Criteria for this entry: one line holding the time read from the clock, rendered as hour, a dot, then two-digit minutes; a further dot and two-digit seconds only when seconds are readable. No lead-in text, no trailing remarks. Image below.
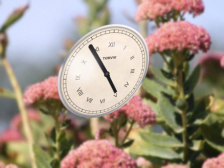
4.54
